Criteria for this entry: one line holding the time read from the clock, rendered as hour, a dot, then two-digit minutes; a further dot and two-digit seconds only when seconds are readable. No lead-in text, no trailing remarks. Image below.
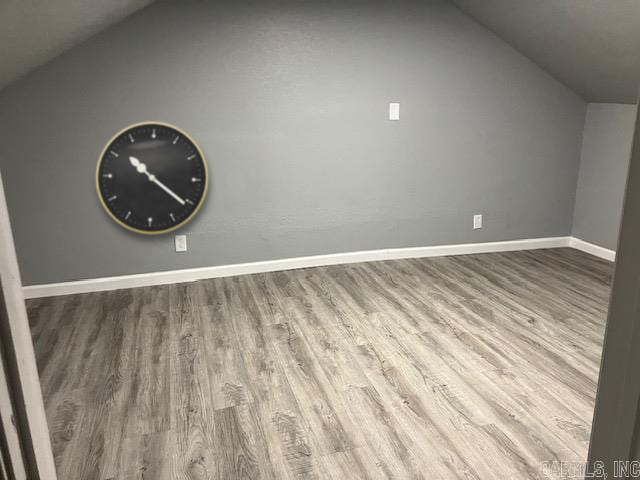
10.21
